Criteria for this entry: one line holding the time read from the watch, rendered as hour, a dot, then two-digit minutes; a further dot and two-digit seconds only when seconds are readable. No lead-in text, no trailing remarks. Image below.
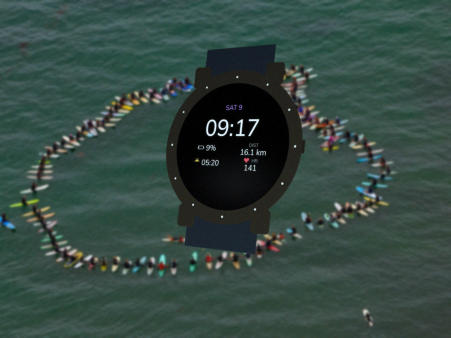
9.17
